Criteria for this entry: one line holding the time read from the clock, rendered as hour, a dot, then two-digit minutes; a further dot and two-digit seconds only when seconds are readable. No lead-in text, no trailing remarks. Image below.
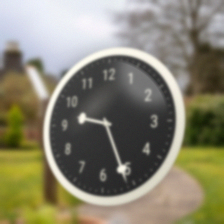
9.26
